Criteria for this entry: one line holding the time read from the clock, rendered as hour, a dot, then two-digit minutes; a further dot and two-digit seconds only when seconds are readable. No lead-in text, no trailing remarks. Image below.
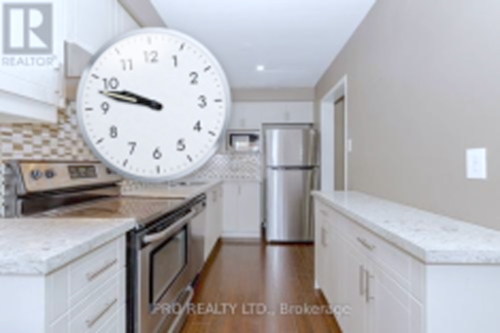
9.48
